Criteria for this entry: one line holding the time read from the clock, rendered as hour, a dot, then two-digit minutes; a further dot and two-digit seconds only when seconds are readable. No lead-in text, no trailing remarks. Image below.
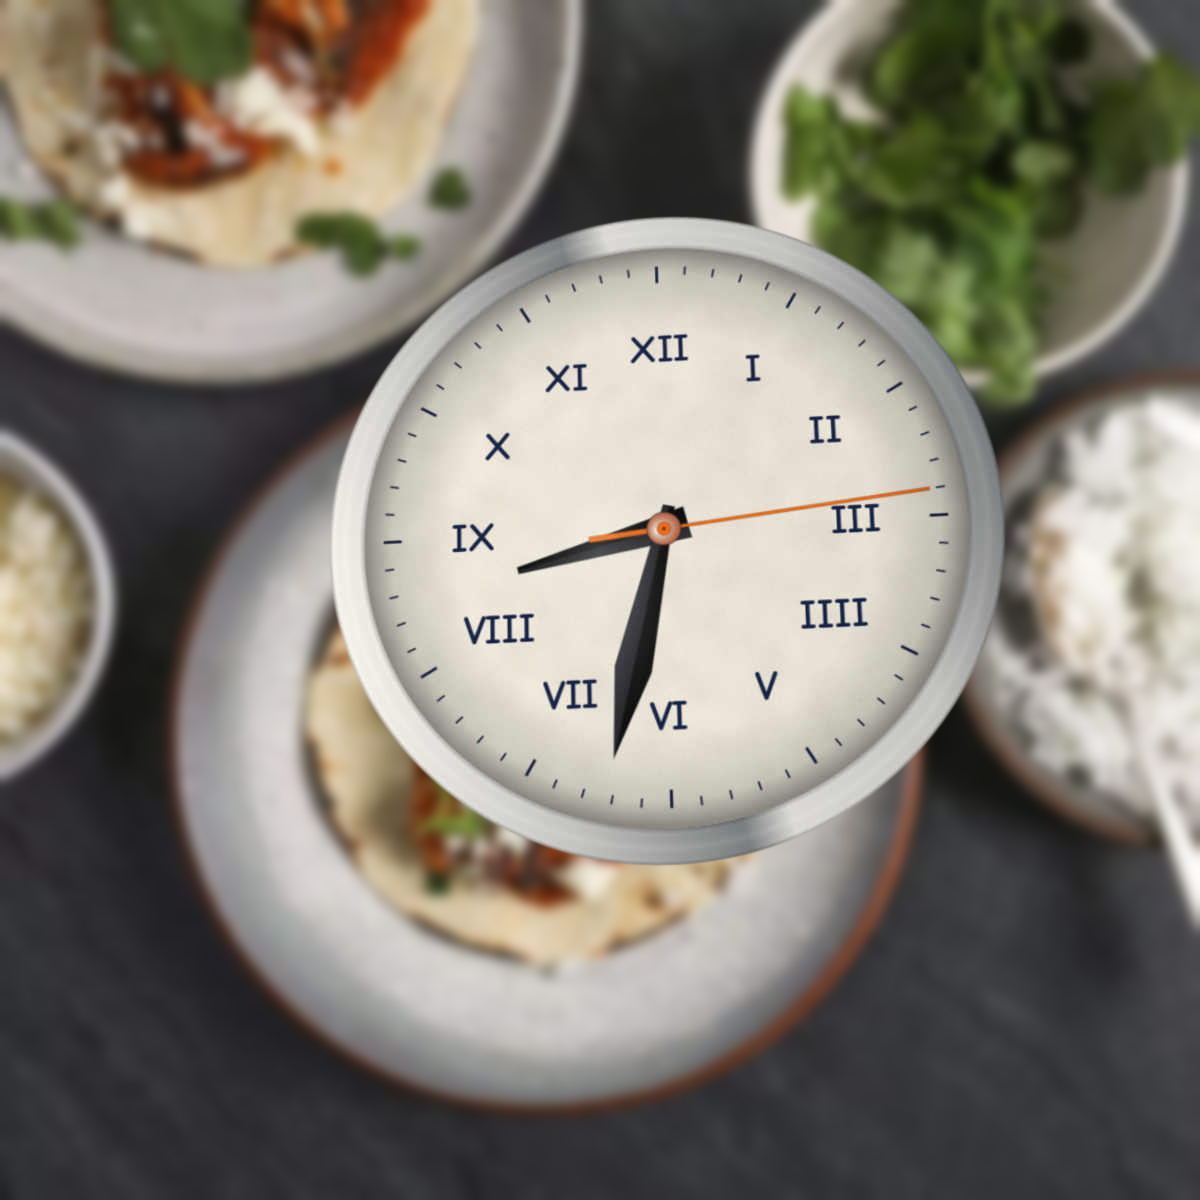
8.32.14
